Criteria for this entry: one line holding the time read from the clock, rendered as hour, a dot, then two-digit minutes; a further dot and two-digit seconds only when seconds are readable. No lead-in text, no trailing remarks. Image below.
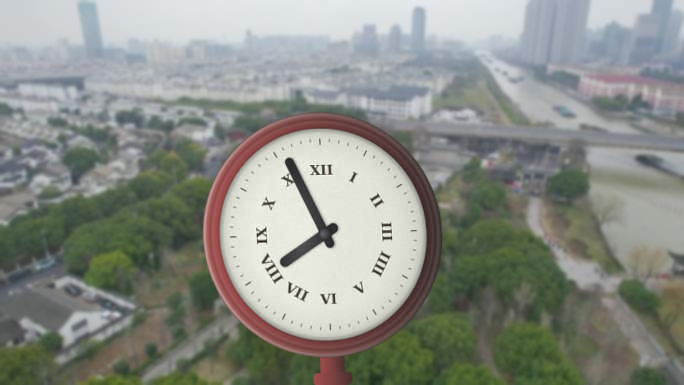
7.56
